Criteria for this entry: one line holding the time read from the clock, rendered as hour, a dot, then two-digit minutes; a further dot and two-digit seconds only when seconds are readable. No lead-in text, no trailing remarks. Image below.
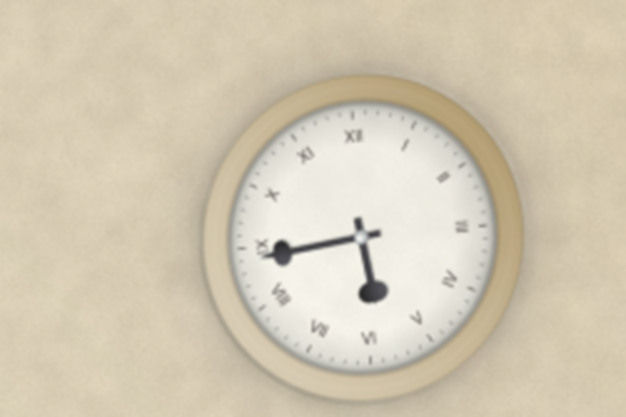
5.44
